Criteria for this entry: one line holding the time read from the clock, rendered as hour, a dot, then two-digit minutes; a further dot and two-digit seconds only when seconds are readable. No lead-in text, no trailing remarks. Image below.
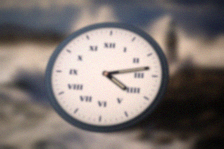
4.13
